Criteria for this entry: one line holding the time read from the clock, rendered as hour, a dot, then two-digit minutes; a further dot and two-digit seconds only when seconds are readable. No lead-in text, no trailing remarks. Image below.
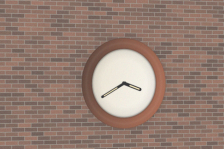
3.40
